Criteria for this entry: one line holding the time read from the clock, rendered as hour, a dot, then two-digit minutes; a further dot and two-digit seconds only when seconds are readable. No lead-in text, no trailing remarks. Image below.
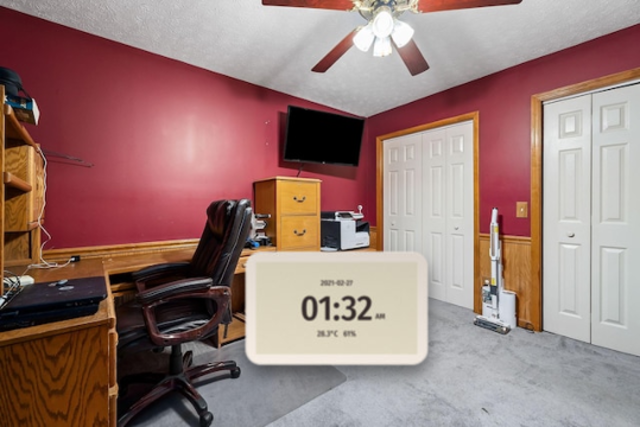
1.32
